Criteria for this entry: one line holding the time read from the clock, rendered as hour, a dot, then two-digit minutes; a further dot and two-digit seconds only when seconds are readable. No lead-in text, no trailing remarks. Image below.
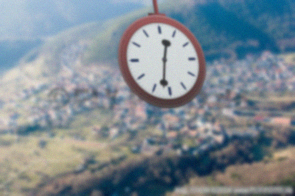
12.32
